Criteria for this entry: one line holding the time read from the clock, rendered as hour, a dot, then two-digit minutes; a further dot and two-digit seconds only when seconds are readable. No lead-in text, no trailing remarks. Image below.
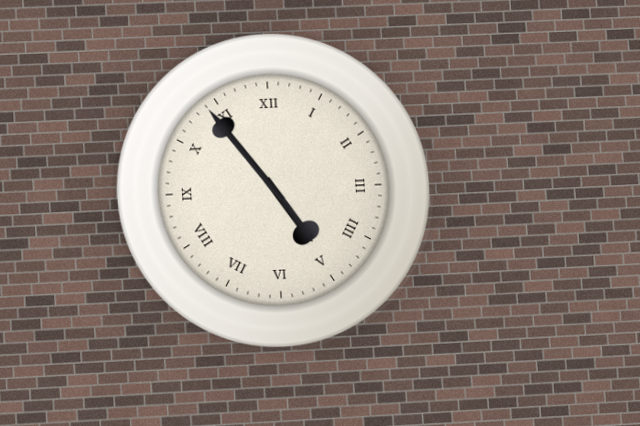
4.54
